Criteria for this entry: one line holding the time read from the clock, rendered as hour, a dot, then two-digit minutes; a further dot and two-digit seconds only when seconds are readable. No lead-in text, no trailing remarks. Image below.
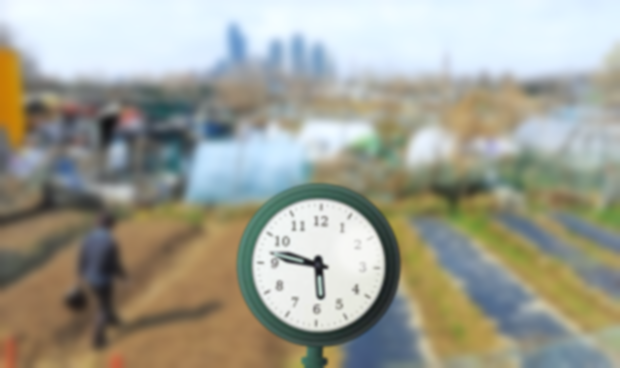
5.47
